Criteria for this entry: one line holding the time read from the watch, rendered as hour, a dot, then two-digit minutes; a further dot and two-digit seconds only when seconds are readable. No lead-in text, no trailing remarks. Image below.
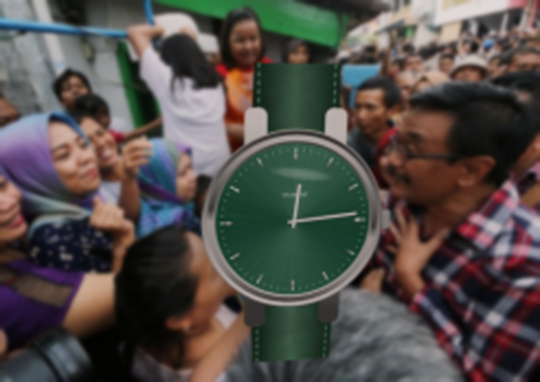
12.14
